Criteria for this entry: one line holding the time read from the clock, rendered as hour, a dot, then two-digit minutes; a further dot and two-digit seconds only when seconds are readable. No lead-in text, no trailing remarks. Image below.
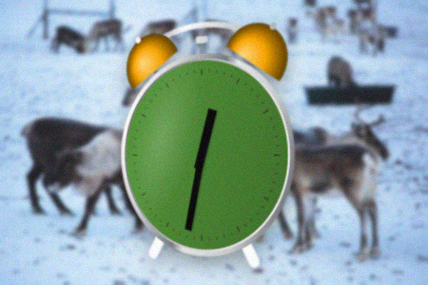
12.32
